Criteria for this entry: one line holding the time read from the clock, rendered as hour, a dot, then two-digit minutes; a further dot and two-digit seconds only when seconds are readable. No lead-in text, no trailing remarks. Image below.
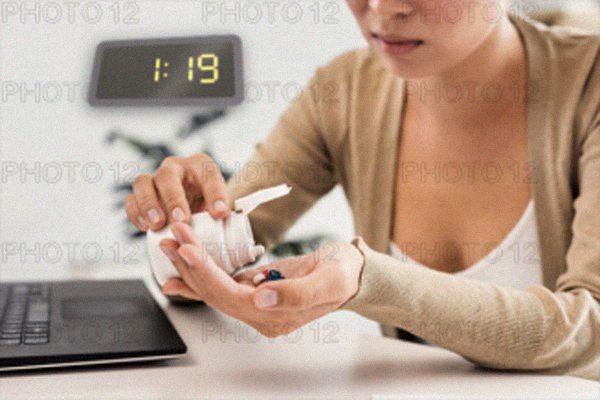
1.19
